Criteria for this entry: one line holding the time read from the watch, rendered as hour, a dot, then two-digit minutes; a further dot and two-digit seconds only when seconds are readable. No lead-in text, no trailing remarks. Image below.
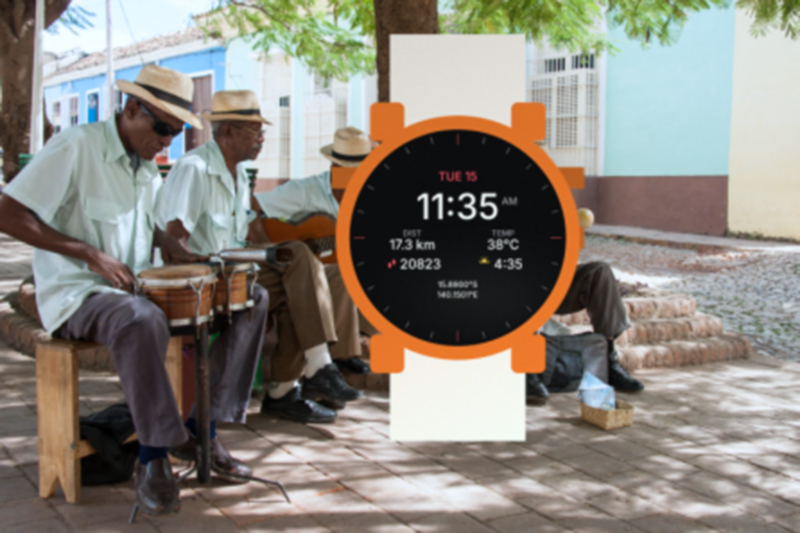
11.35
